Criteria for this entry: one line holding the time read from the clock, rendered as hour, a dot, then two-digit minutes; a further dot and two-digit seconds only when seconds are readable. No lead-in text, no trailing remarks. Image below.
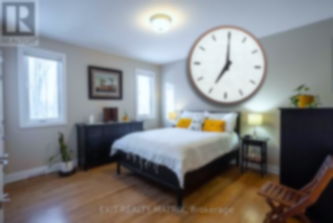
7.00
